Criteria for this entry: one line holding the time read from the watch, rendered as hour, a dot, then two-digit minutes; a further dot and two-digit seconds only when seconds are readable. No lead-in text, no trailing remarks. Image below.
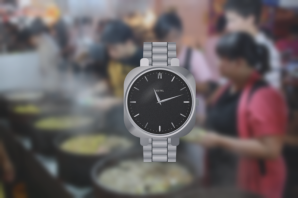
11.12
